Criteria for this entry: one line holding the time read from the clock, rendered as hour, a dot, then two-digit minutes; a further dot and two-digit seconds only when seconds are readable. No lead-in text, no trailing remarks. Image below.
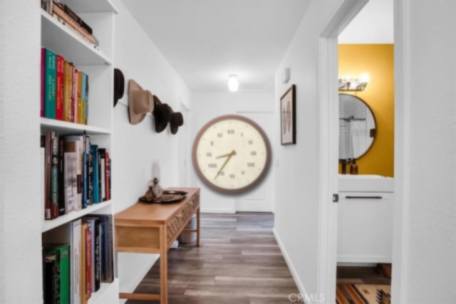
8.36
